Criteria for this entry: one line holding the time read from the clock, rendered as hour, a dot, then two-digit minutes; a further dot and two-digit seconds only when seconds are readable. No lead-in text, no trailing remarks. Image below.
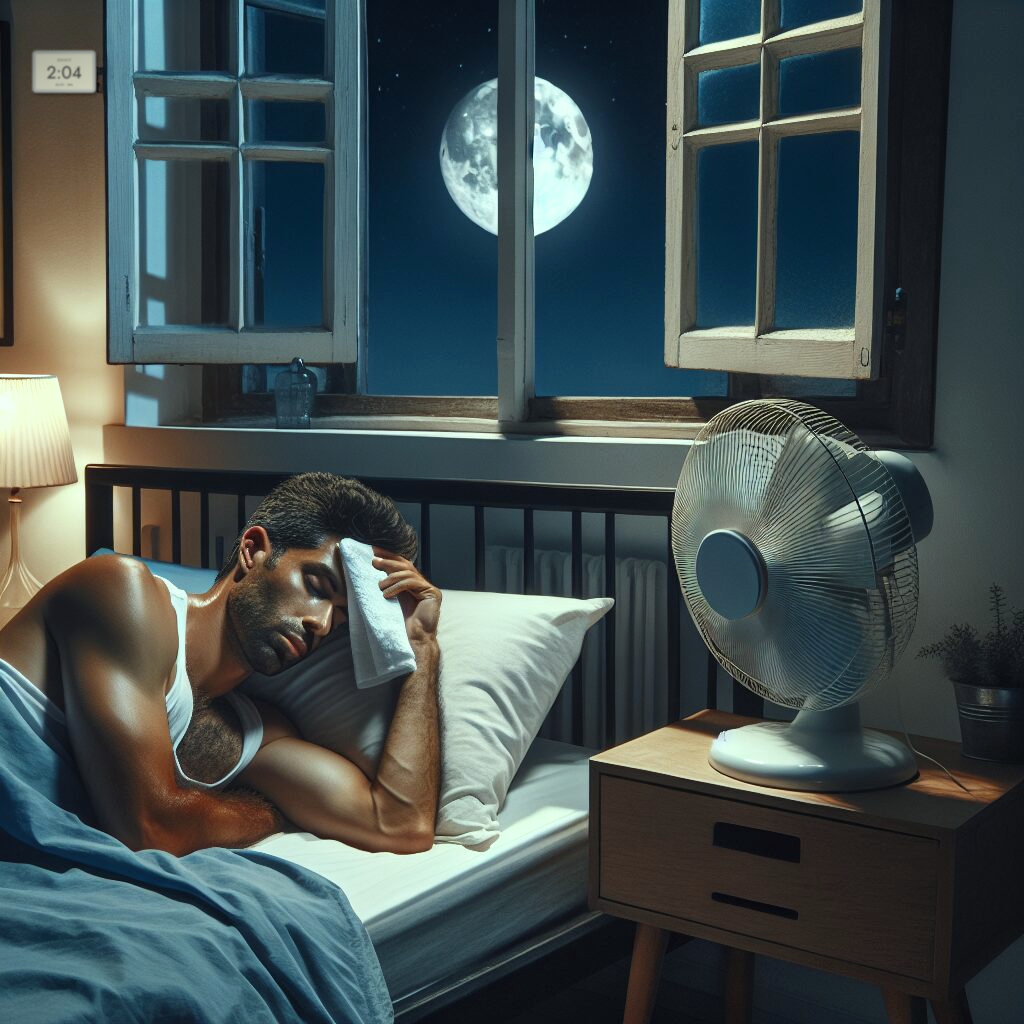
2.04
